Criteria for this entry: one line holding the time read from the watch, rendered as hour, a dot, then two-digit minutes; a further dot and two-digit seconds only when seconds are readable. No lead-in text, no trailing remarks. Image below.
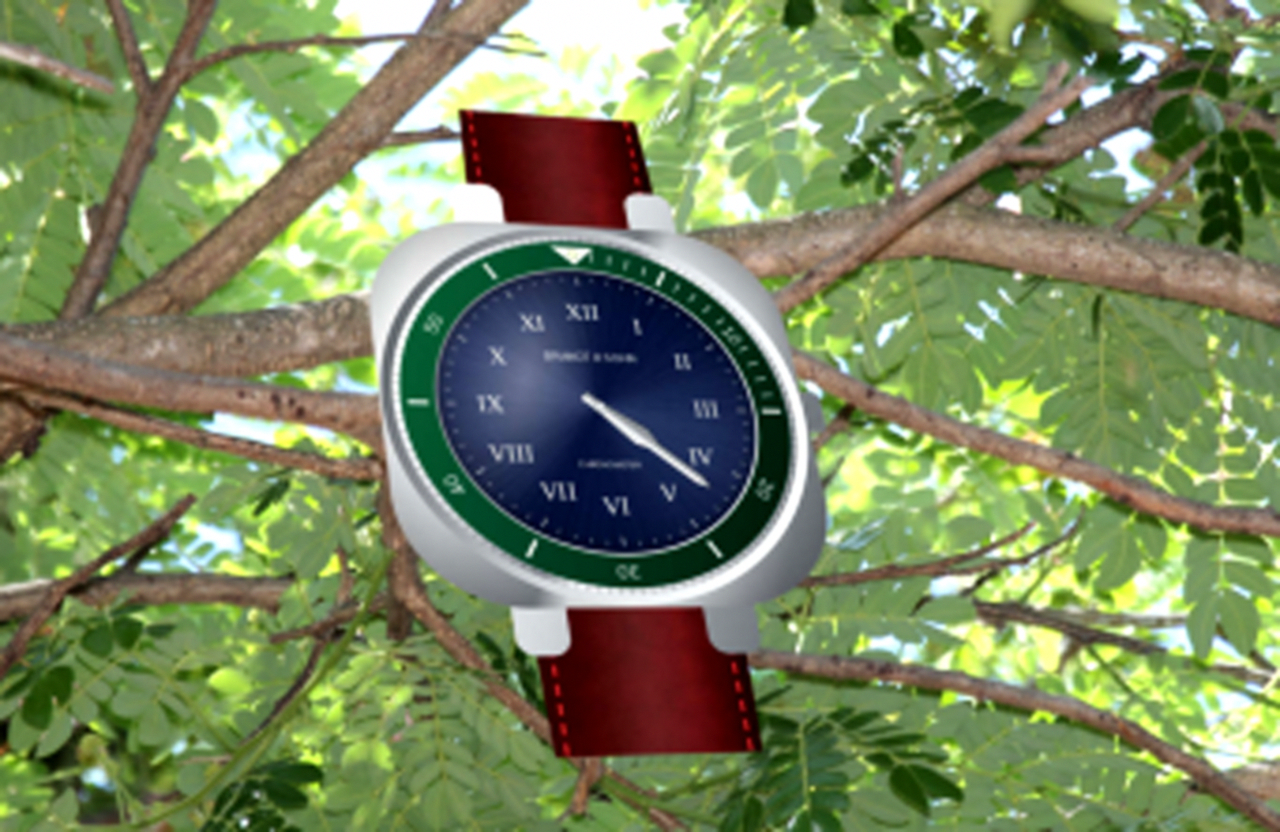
4.22
